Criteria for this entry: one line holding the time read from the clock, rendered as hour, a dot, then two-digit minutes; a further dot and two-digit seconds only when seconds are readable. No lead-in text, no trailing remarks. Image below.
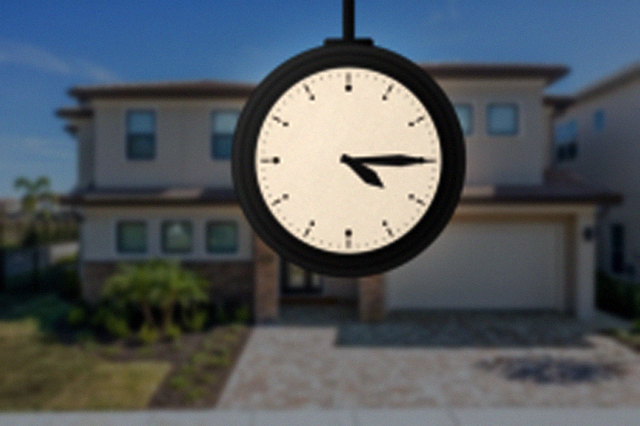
4.15
